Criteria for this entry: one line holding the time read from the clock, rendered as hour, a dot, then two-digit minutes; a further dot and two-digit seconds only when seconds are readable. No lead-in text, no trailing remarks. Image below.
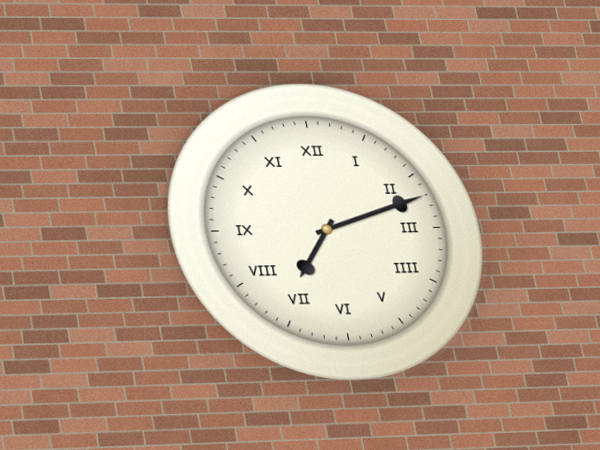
7.12
